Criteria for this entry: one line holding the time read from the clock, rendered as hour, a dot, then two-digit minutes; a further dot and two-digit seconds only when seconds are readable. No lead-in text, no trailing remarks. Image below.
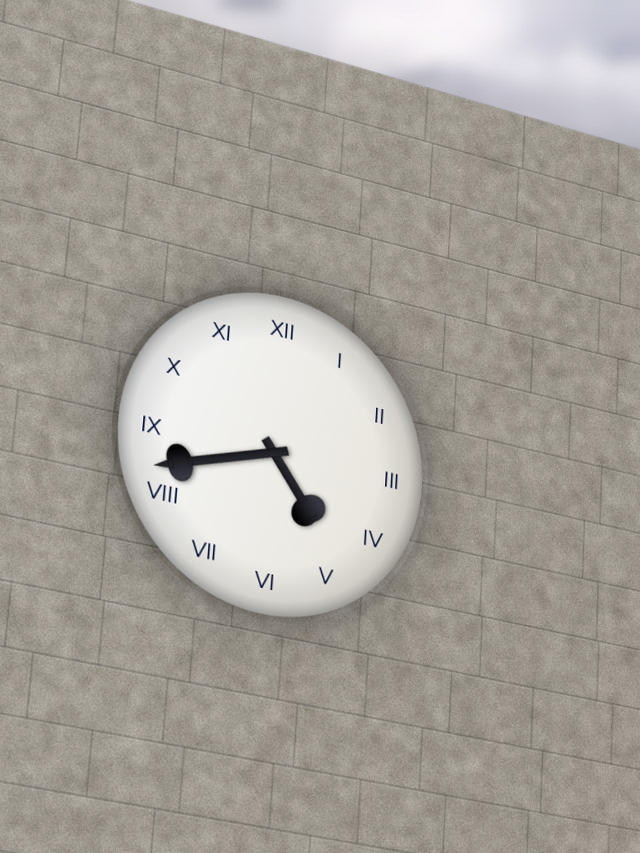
4.42
